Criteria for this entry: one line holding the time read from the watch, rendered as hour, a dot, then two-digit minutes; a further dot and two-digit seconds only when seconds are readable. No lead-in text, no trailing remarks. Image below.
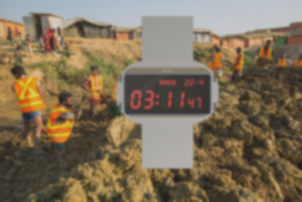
3.11.47
